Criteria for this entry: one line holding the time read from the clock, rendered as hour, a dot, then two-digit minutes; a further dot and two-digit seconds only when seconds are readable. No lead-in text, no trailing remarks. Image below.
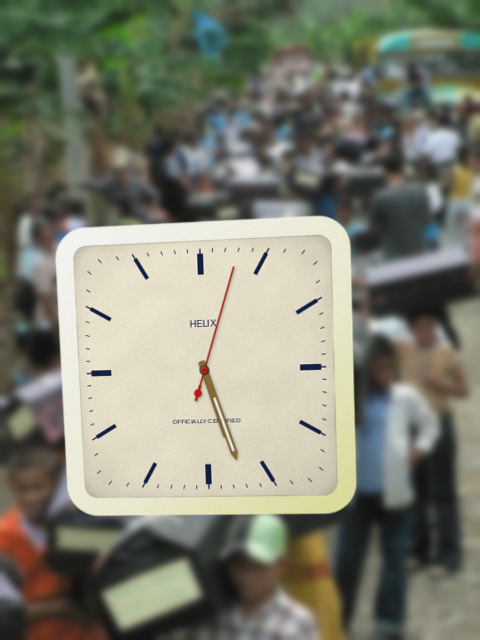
5.27.03
